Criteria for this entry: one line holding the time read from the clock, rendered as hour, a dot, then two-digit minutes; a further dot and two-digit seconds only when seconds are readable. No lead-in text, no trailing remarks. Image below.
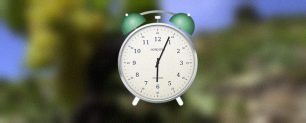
6.04
